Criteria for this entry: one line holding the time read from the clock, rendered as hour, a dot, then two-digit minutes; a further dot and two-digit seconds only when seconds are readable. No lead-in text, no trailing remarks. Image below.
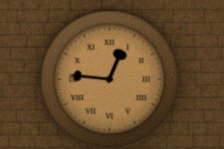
12.46
